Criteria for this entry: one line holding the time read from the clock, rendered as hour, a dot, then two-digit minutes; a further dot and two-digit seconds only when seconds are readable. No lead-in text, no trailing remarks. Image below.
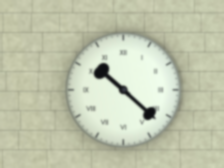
10.22
